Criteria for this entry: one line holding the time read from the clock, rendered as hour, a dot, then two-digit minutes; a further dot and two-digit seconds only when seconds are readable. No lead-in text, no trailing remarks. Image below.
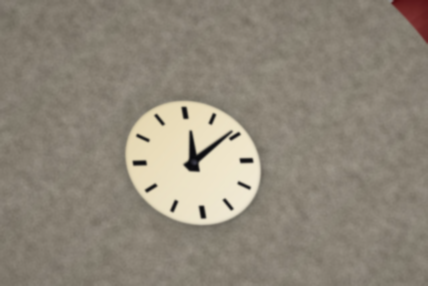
12.09
